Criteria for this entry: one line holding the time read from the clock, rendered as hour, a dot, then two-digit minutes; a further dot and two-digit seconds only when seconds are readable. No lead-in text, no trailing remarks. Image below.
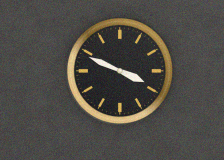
3.49
